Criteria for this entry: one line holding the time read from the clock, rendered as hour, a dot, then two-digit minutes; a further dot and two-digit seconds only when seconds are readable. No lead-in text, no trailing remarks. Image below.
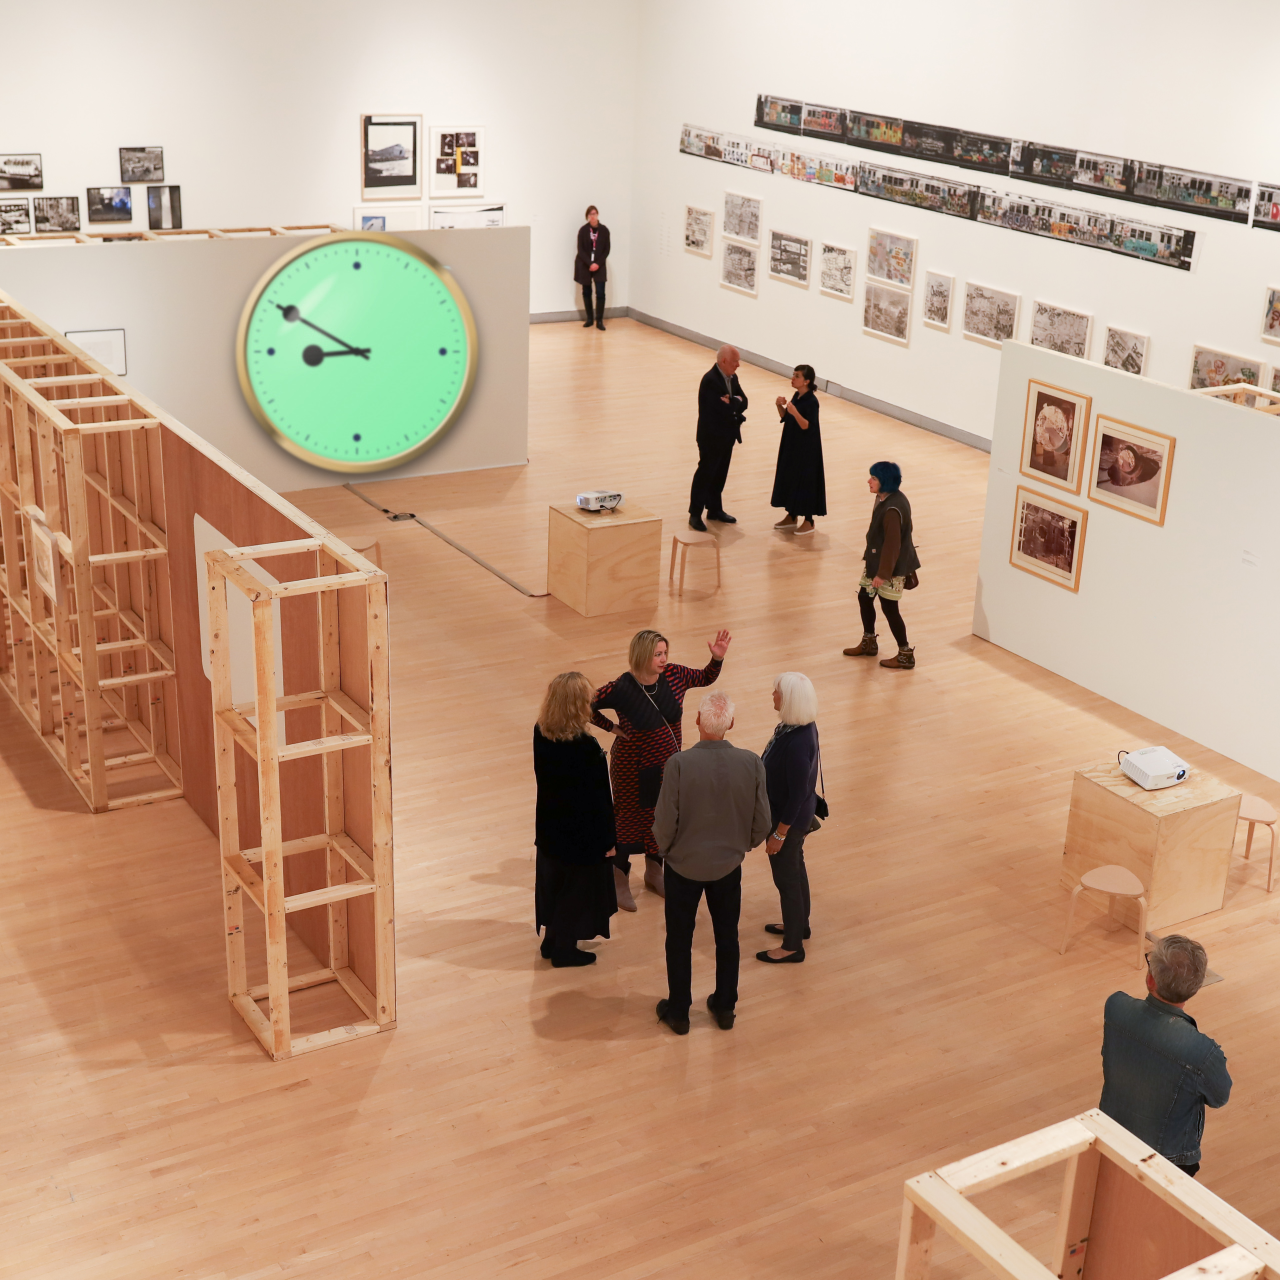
8.50
